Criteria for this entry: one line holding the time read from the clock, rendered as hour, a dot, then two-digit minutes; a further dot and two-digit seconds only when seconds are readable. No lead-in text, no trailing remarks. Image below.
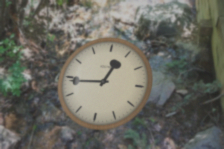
12.44
